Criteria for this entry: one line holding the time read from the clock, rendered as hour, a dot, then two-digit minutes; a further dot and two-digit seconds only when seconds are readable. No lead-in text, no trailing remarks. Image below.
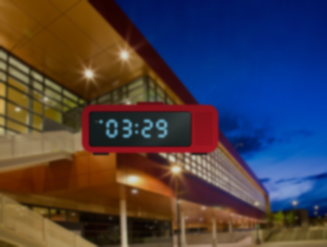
3.29
